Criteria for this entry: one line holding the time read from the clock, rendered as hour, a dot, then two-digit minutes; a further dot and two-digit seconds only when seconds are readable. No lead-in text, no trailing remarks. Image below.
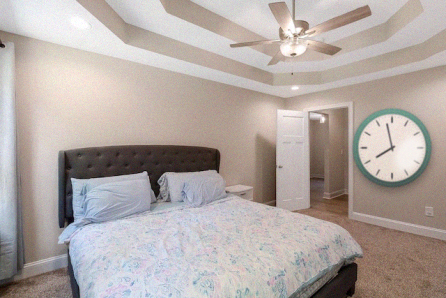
7.58
